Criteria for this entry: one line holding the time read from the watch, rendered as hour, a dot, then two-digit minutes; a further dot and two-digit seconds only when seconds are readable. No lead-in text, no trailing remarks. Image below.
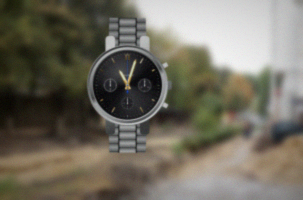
11.03
